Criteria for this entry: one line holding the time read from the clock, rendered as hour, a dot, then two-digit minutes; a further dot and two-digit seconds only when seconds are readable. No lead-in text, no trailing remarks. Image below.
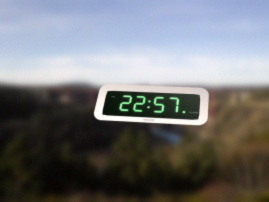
22.57
